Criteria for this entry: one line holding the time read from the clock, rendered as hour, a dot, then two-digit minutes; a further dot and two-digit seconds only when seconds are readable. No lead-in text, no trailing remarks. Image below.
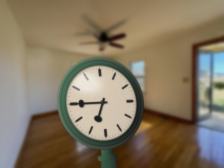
6.45
